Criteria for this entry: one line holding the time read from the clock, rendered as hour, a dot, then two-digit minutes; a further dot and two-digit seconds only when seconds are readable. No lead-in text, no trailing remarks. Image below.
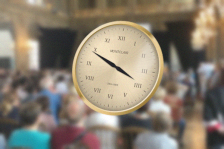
3.49
